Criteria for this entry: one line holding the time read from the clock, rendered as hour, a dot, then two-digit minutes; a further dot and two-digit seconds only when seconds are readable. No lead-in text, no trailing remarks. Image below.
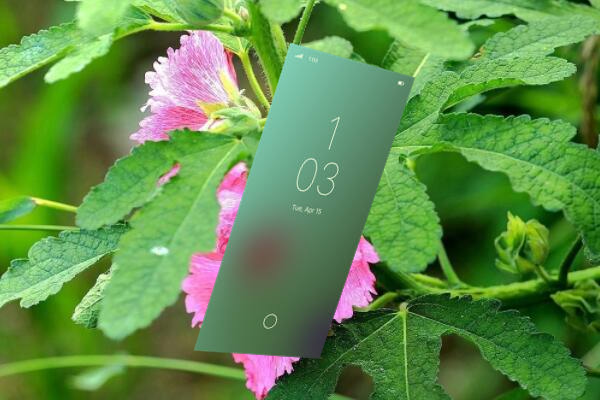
1.03
